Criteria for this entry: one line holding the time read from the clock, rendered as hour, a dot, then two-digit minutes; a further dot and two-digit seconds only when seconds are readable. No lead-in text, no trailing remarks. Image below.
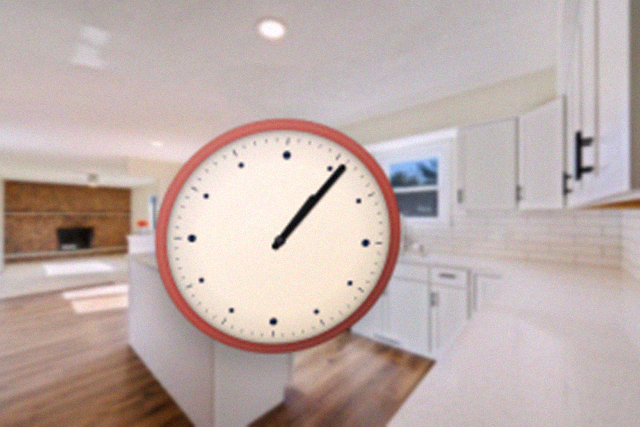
1.06
